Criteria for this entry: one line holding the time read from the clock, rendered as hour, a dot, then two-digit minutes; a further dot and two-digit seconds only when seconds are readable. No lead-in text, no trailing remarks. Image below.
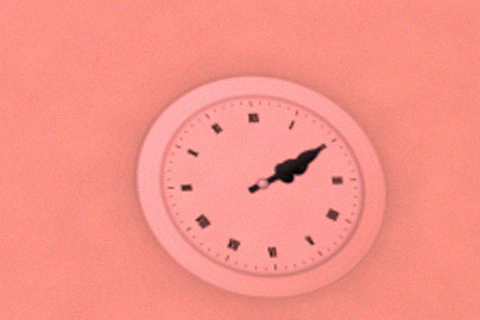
2.10
